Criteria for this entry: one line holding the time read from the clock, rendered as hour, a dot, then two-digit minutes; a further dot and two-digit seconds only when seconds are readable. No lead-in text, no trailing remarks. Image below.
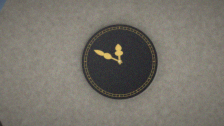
11.49
